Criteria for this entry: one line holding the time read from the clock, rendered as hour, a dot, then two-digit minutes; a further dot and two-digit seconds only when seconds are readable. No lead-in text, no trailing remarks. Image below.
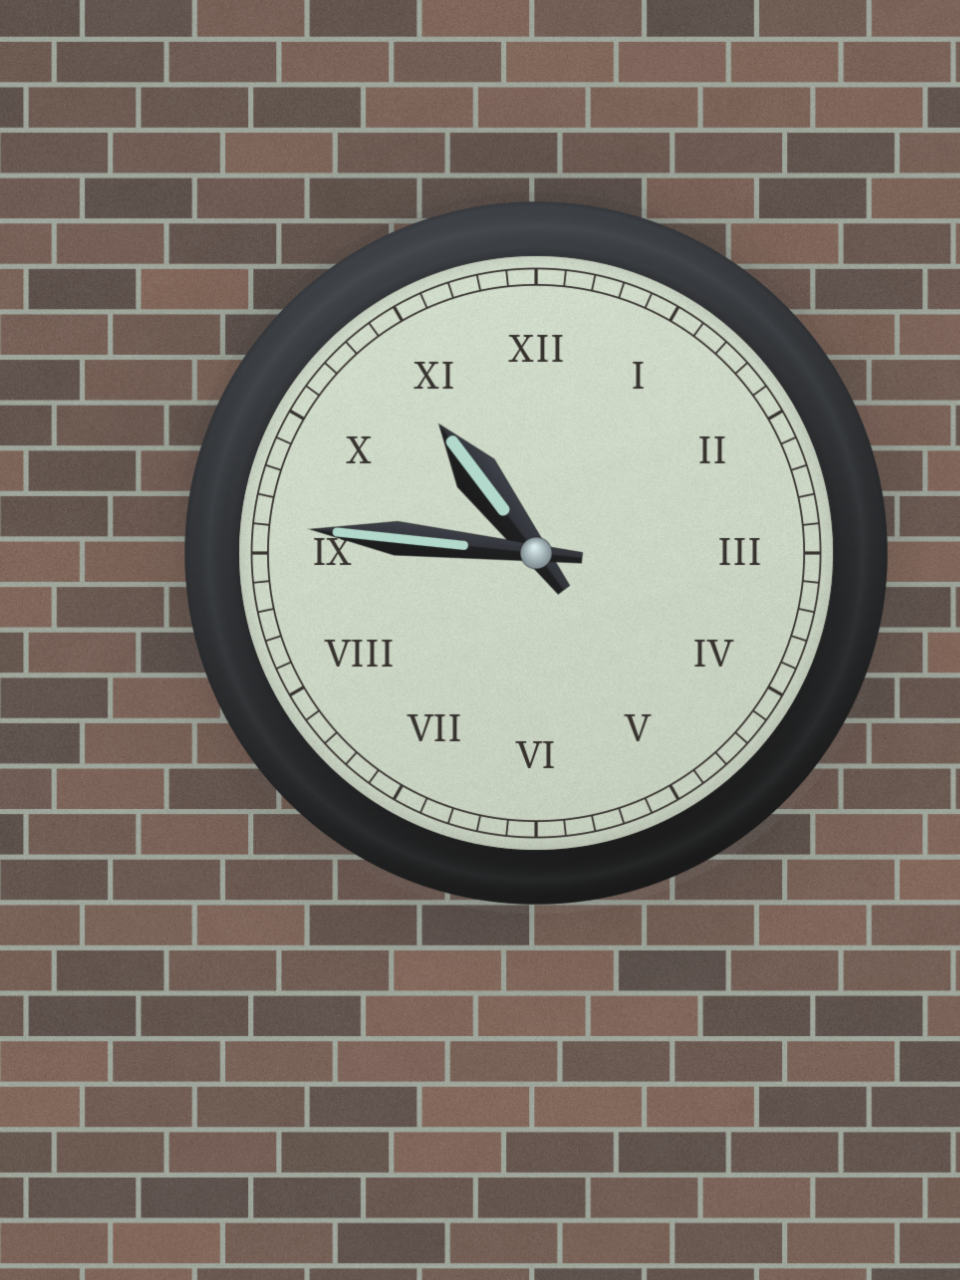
10.46
